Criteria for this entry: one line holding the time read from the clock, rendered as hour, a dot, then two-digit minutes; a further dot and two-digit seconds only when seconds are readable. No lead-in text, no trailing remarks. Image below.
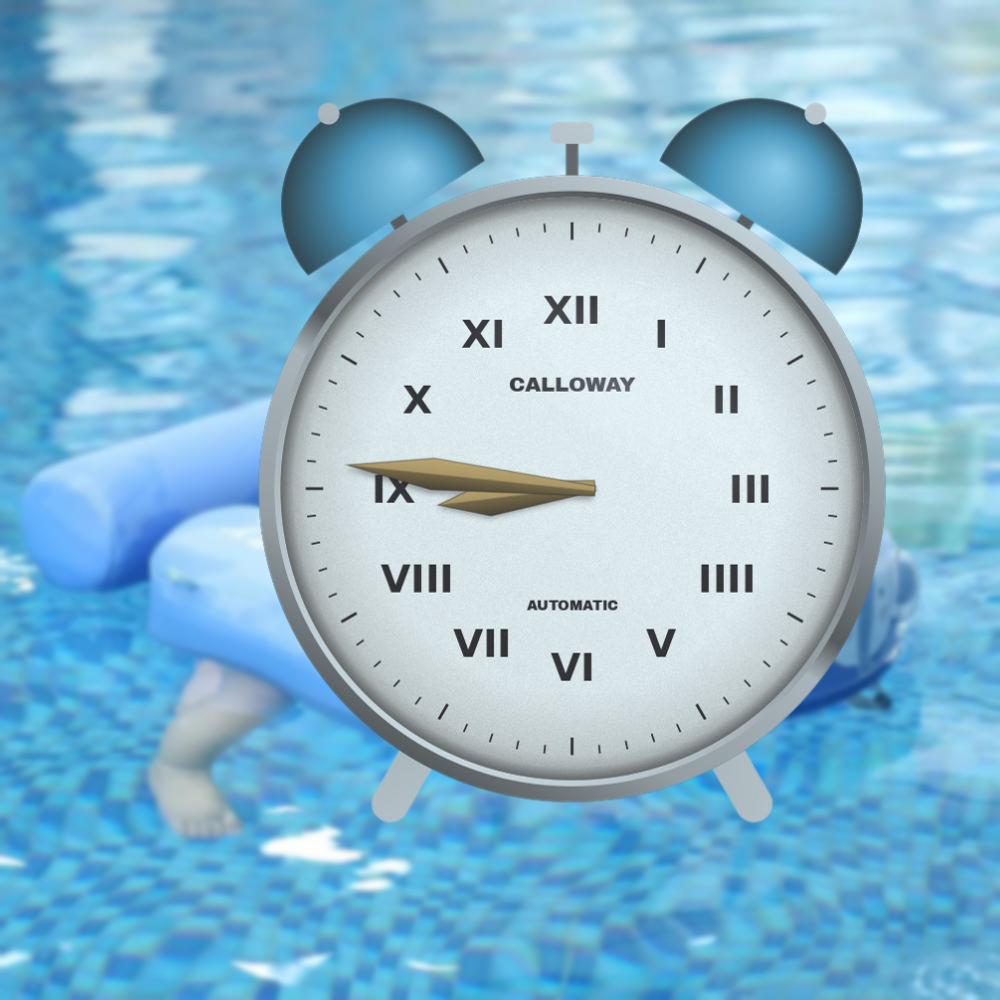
8.46
